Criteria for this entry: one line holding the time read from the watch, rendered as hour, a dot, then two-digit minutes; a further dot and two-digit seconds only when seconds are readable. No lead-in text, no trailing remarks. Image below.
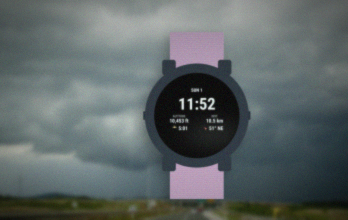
11.52
